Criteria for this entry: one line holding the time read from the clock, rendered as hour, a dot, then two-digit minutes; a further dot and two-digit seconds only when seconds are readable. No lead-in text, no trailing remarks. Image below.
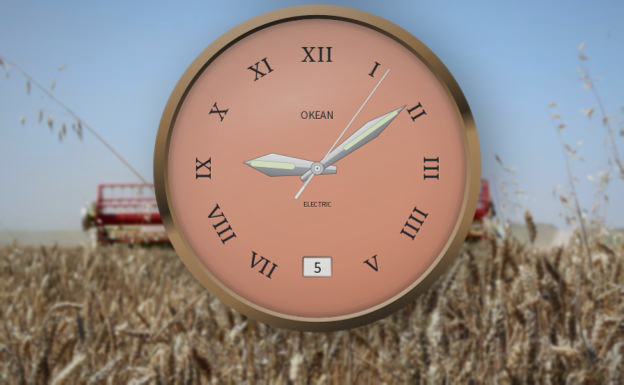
9.09.06
